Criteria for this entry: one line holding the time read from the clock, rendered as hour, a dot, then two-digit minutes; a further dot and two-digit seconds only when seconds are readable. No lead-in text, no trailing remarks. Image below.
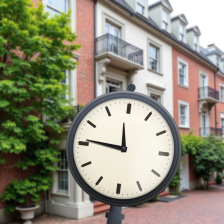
11.46
